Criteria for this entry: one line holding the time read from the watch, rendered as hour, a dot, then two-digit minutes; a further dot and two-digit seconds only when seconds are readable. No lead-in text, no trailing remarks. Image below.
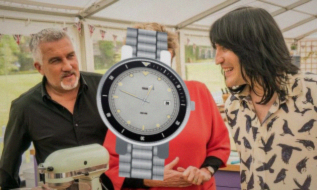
12.48
